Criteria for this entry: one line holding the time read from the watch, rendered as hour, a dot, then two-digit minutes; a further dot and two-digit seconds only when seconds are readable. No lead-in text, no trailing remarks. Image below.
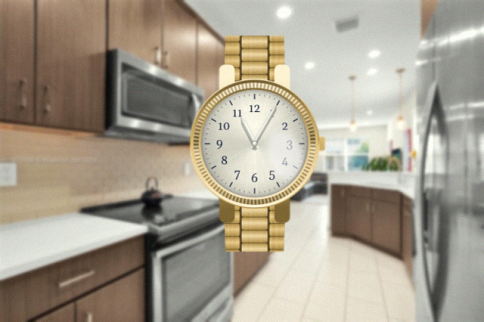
11.05
